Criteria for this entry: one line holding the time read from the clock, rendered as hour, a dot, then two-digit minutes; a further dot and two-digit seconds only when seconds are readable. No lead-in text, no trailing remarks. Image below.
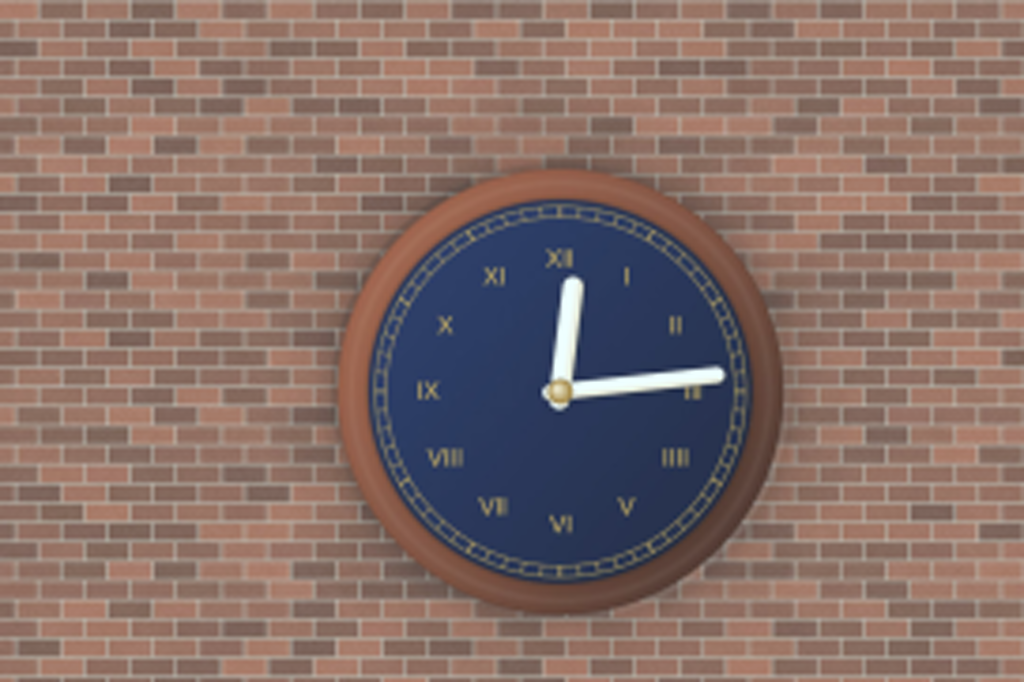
12.14
